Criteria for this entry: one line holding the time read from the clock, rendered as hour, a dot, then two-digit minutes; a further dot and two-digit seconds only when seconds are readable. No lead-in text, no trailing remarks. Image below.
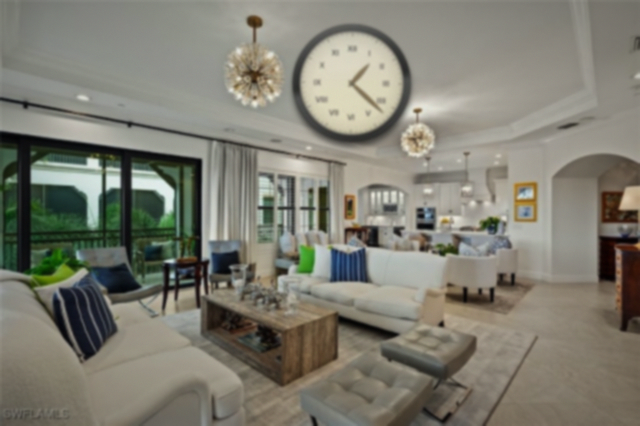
1.22
